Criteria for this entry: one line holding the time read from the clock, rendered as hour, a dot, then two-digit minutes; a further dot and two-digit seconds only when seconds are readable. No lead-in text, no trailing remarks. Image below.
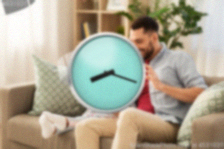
8.18
